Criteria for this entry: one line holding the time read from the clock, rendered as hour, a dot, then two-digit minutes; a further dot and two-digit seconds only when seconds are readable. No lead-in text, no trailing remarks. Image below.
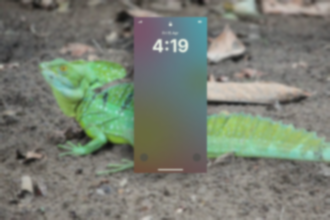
4.19
